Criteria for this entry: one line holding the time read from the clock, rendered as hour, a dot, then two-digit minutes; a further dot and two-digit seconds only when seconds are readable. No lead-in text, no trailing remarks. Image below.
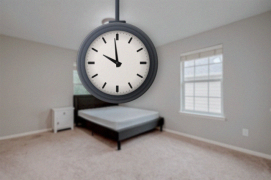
9.59
